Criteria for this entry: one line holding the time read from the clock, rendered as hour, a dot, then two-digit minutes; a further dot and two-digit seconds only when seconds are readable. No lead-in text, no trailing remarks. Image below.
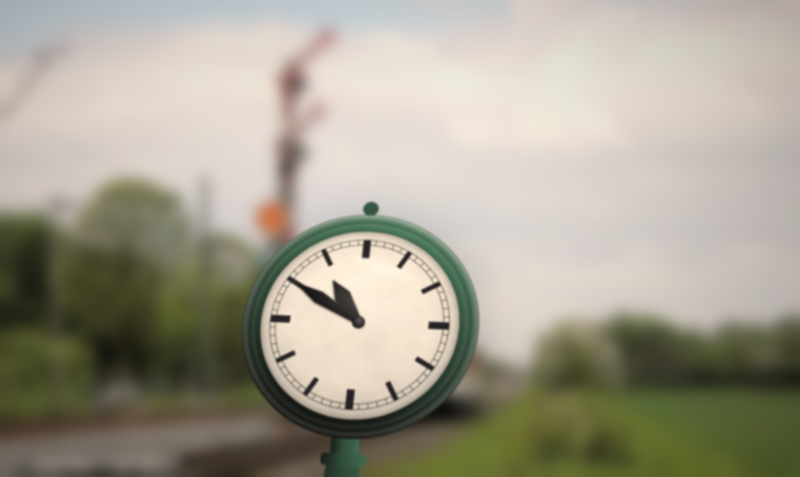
10.50
